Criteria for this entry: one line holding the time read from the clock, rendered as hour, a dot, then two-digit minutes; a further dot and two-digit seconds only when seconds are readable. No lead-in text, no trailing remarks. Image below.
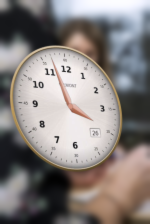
3.57
